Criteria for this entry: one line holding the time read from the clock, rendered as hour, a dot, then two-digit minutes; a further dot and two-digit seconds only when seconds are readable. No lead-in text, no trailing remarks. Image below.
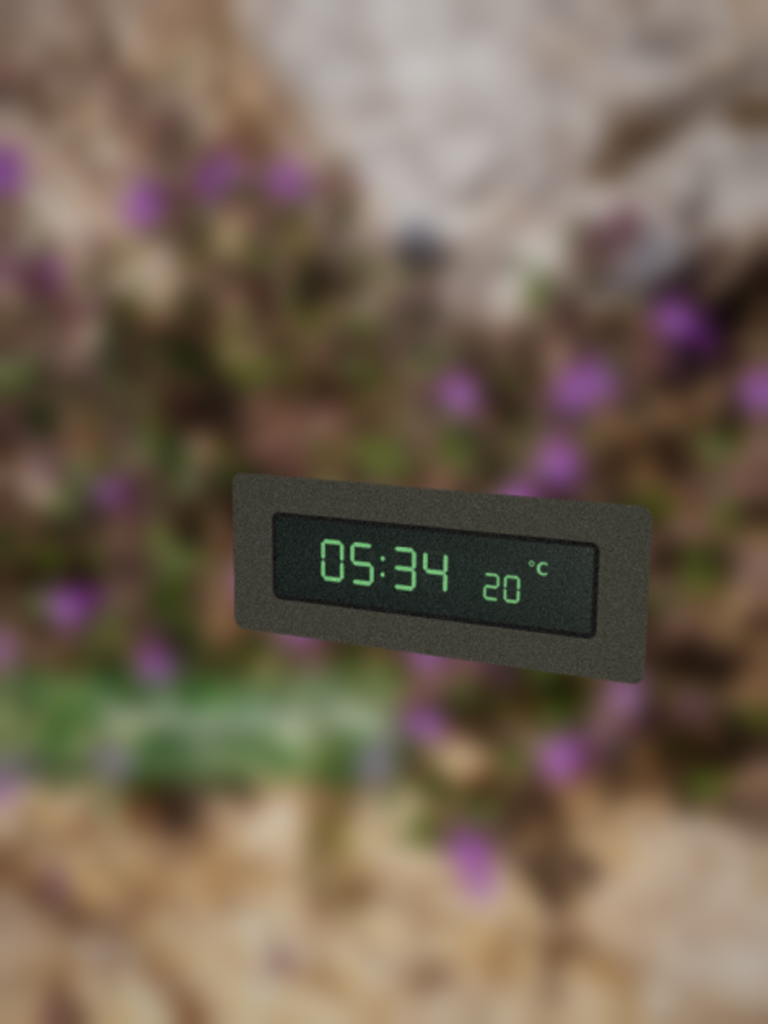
5.34
